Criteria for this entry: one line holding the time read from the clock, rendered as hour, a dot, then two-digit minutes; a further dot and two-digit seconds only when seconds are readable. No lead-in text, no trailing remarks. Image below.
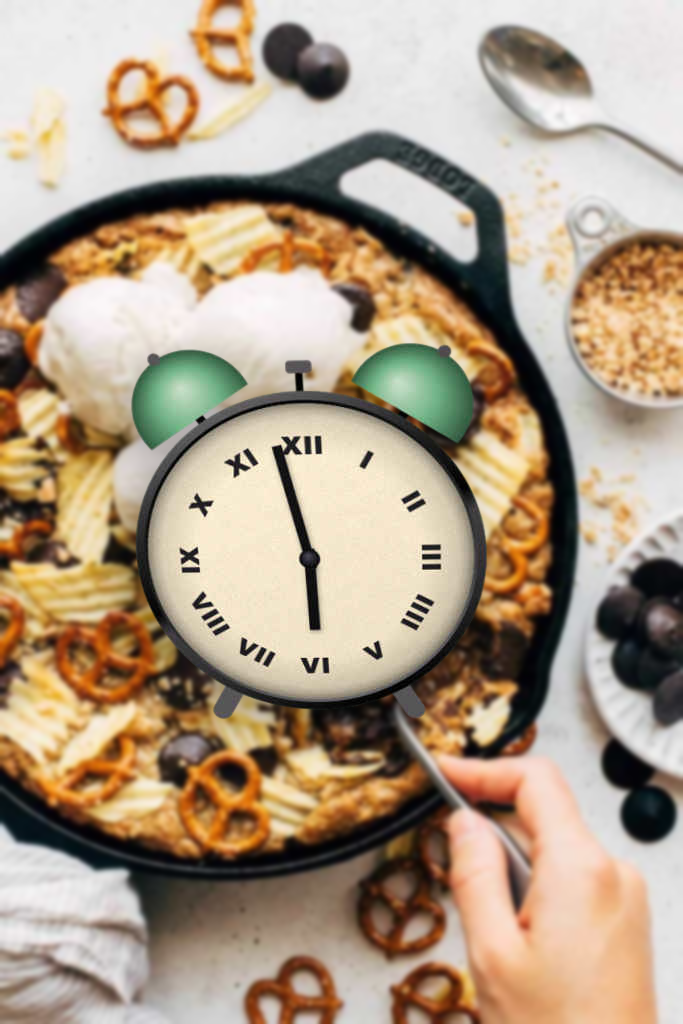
5.58
